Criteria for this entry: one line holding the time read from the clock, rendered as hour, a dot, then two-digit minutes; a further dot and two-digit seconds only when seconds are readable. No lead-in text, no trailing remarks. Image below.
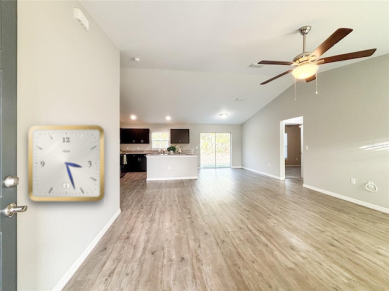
3.27
